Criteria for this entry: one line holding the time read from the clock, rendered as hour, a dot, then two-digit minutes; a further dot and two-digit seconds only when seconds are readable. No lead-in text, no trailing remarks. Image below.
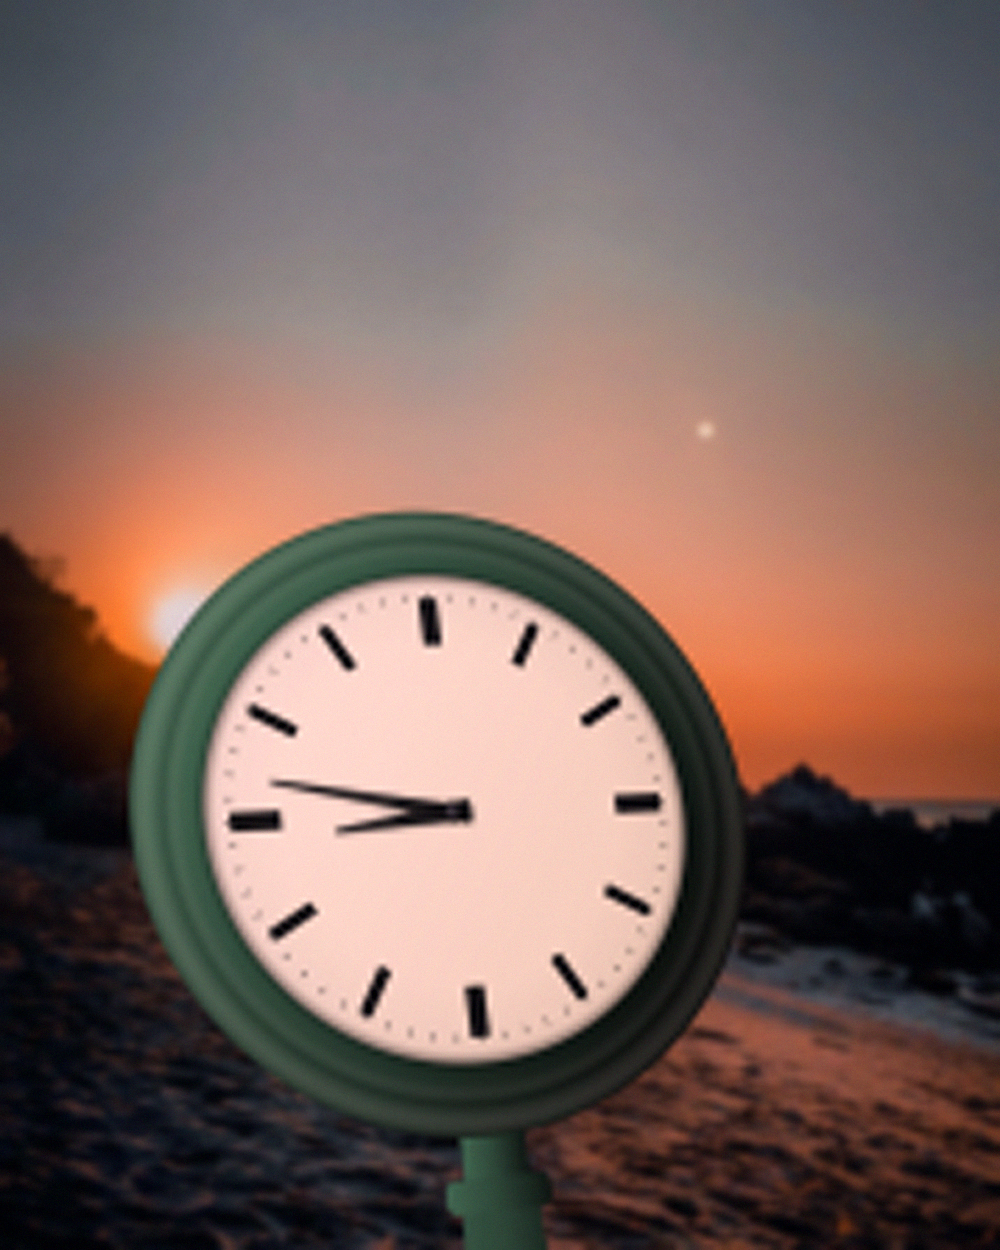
8.47
